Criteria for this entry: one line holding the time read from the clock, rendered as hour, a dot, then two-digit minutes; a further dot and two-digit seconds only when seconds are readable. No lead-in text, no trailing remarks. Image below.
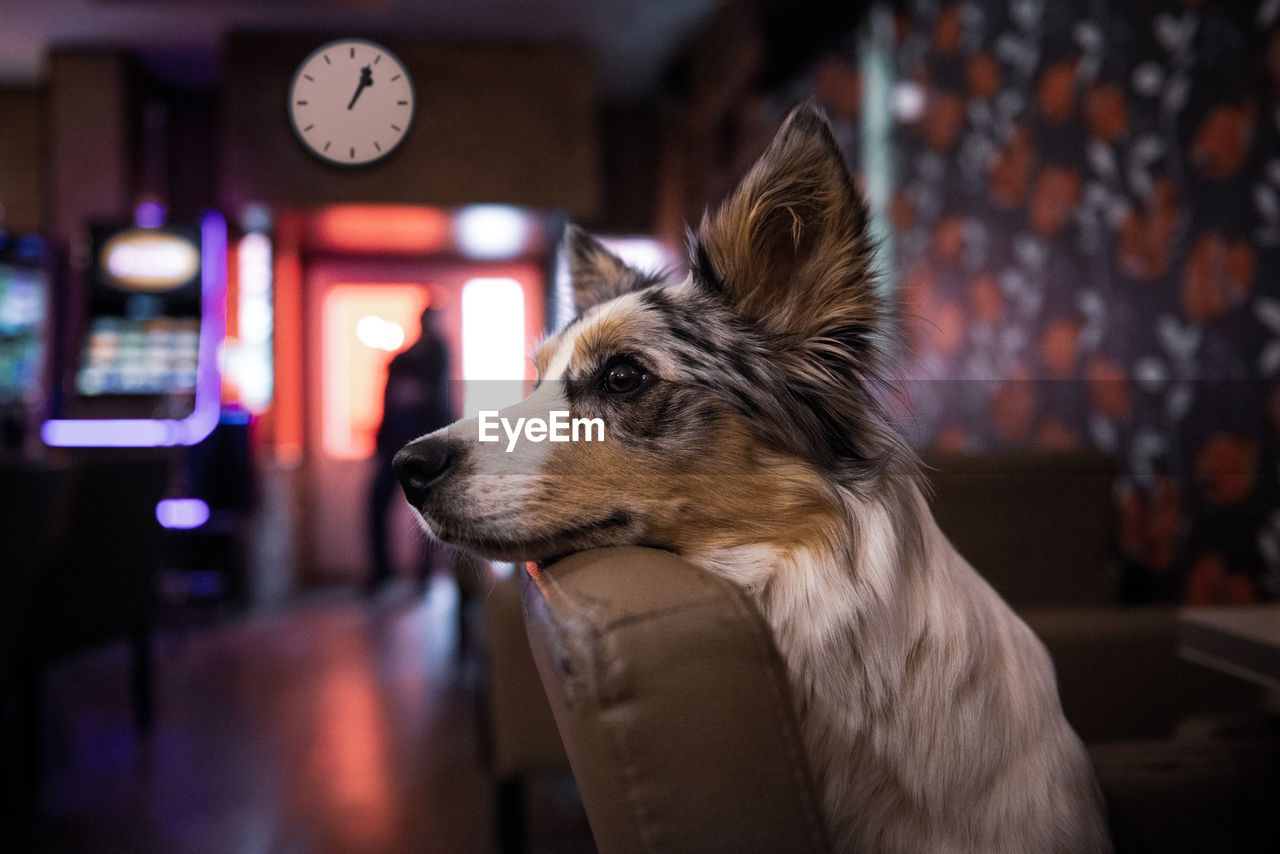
1.04
